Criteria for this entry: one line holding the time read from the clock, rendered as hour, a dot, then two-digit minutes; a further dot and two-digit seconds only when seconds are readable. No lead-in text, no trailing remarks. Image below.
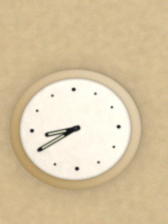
8.40
